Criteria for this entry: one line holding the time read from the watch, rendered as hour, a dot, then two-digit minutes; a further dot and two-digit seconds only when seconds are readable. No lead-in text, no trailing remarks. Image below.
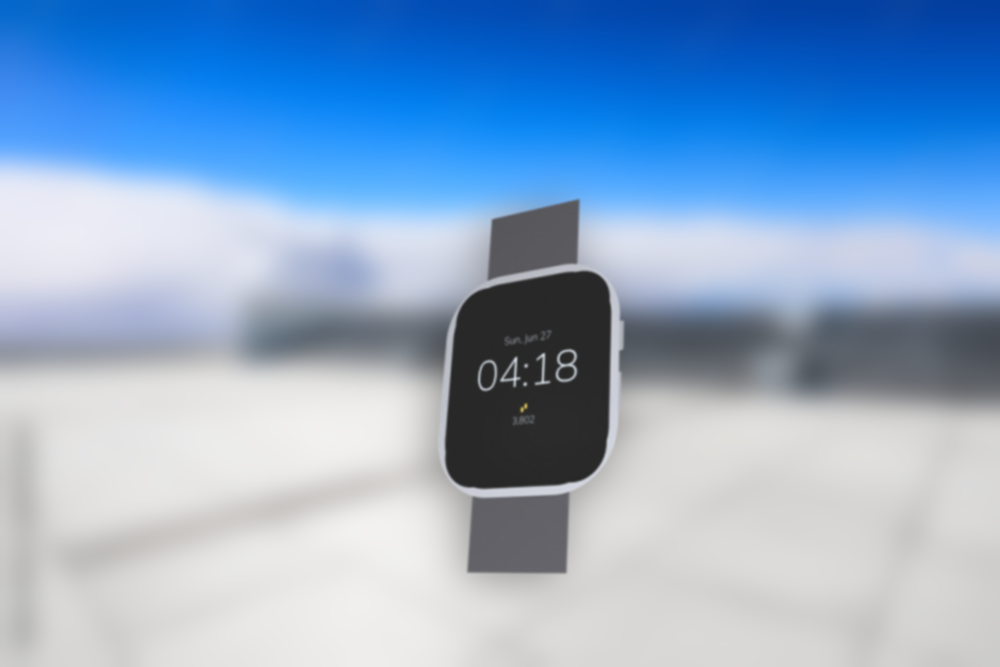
4.18
